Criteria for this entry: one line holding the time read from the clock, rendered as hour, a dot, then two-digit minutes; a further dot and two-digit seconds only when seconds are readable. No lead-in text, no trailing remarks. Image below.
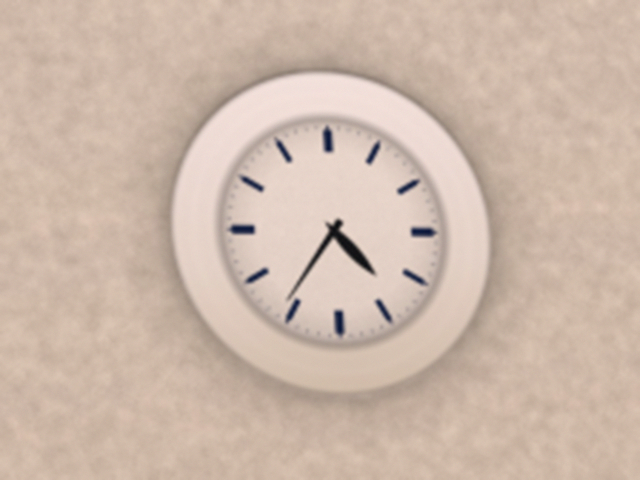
4.36
